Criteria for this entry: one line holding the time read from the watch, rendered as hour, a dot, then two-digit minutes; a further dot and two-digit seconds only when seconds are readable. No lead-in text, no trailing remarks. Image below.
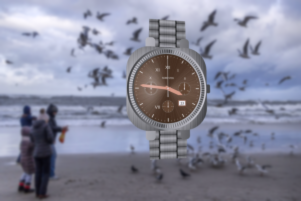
3.46
